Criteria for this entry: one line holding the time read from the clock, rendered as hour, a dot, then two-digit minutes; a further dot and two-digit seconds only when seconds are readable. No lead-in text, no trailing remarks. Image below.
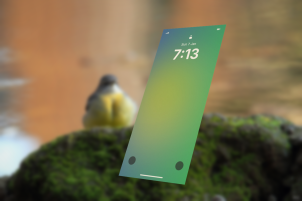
7.13
